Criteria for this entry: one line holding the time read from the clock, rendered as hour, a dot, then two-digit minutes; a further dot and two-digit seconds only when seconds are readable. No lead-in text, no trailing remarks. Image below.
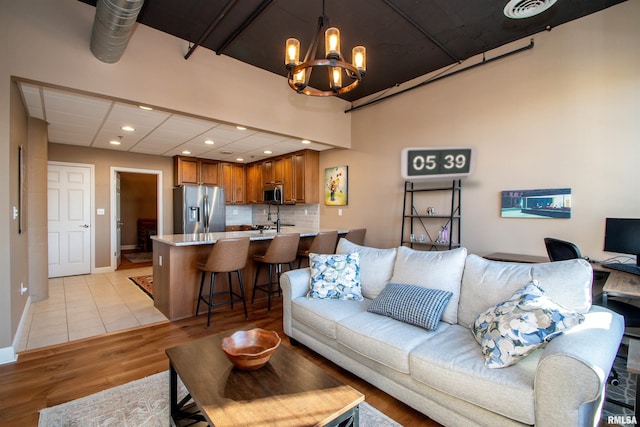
5.39
